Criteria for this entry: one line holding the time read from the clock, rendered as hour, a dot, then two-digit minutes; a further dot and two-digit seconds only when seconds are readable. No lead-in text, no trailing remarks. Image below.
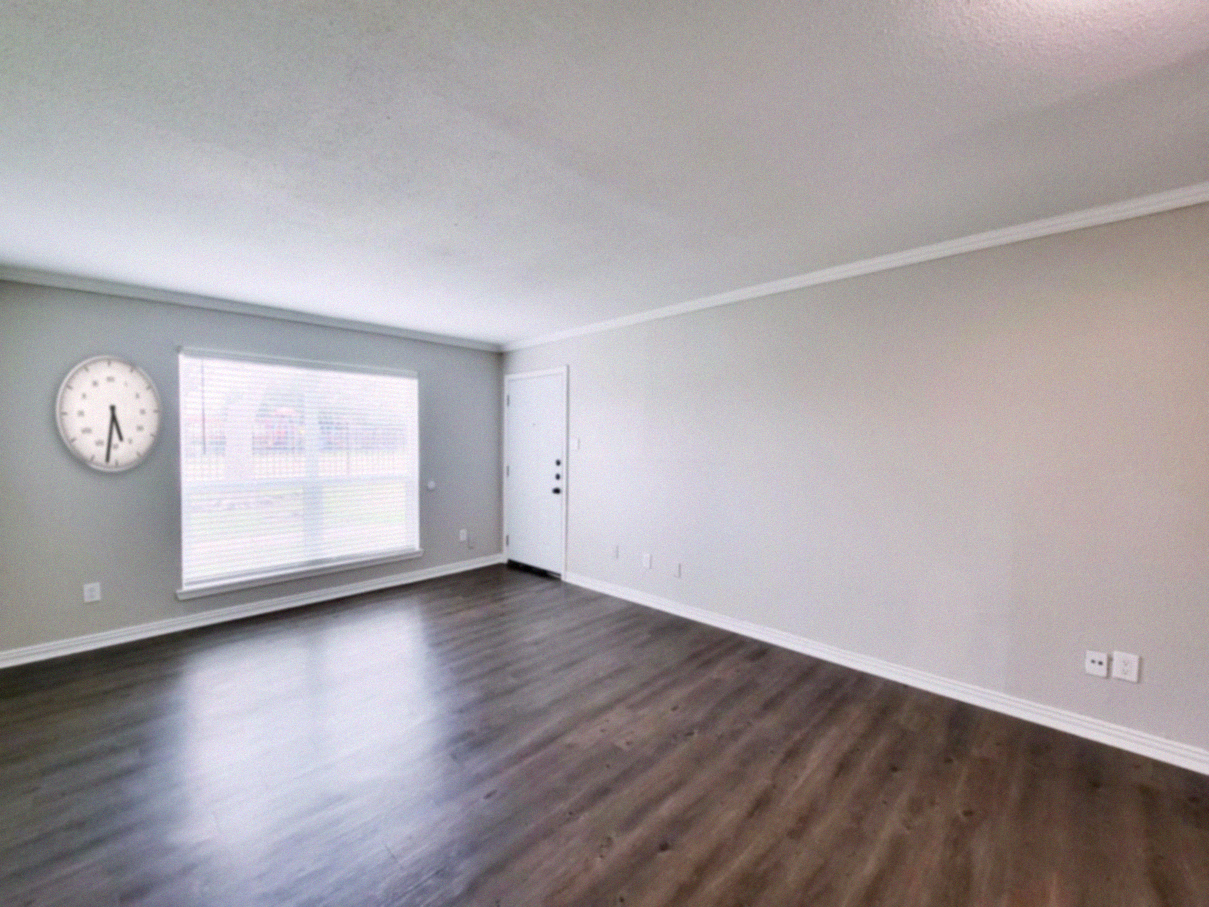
5.32
